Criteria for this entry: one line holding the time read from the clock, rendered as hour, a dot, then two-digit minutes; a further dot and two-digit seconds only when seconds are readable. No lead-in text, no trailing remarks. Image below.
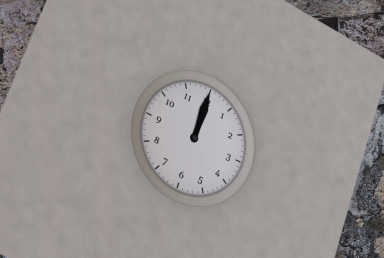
12.00
